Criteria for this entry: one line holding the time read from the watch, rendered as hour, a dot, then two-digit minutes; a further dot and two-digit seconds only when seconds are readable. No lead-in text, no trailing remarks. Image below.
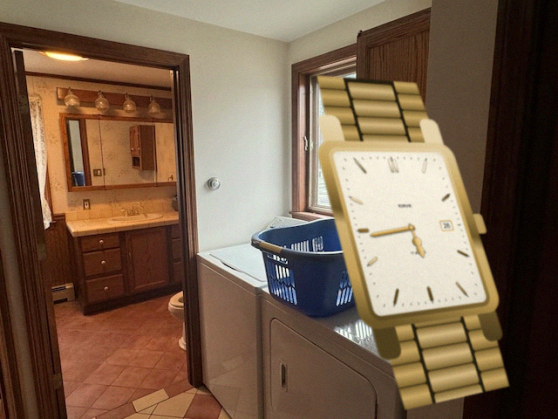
5.44
